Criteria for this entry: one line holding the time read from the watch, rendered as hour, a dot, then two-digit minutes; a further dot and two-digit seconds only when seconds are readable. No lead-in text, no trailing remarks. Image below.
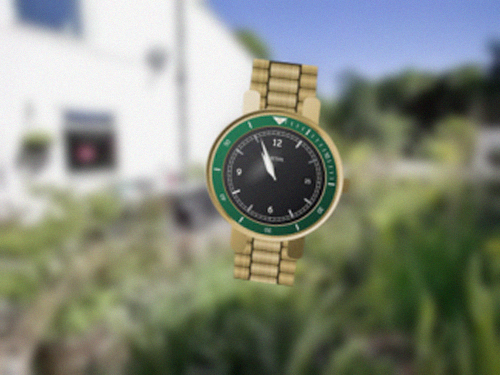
10.56
